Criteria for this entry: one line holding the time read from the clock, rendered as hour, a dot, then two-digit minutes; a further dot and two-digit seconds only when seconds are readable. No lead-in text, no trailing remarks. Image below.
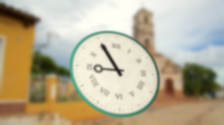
8.55
